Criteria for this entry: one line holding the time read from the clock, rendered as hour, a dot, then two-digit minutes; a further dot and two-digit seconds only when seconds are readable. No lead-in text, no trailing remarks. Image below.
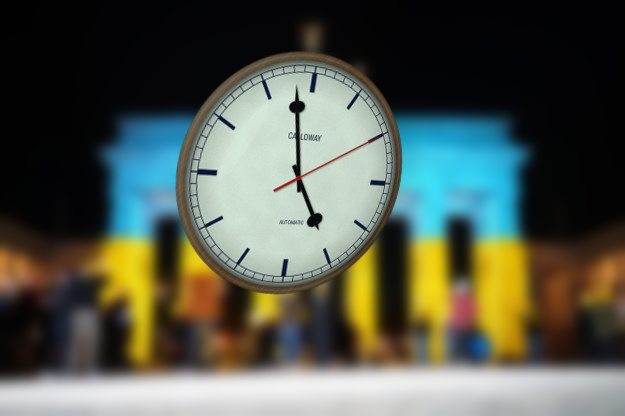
4.58.10
